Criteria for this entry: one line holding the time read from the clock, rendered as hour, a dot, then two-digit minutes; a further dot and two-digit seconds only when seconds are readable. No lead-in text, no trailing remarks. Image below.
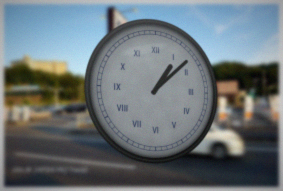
1.08
